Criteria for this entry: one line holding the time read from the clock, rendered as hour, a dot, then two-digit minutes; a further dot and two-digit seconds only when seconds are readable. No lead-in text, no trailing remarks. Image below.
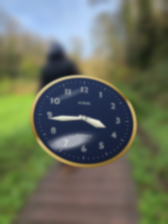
3.44
